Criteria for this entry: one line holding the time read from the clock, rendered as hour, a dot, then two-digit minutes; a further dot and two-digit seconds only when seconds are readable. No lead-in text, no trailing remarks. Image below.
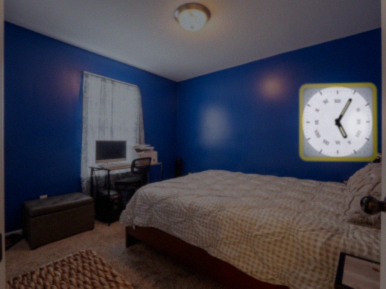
5.05
